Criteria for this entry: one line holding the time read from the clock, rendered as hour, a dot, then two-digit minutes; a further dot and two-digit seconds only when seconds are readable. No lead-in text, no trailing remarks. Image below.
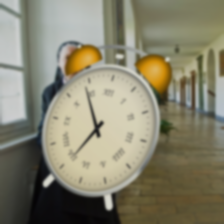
6.54
